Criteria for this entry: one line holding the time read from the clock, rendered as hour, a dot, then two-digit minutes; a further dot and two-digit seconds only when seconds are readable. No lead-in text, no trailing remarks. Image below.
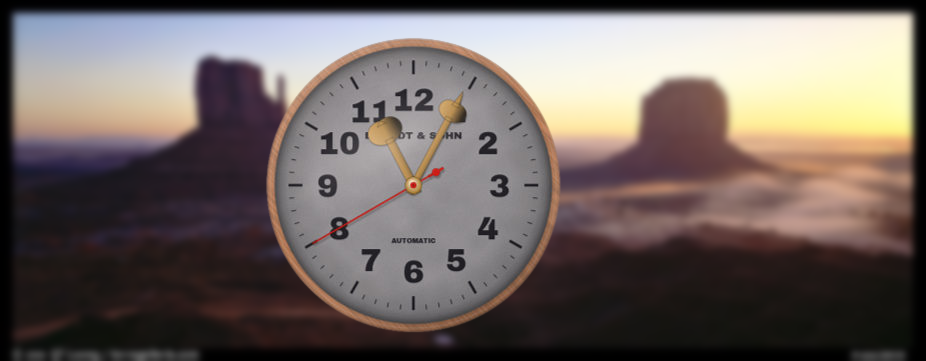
11.04.40
